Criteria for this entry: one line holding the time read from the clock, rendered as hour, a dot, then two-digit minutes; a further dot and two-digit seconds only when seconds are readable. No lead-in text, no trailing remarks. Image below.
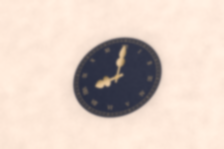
8.00
